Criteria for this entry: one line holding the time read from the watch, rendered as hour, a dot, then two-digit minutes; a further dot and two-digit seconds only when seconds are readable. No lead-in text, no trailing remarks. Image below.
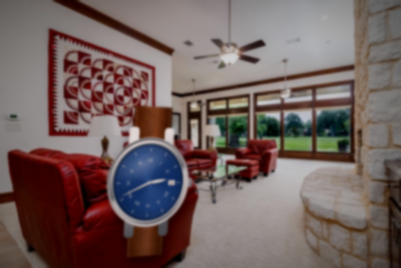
2.41
